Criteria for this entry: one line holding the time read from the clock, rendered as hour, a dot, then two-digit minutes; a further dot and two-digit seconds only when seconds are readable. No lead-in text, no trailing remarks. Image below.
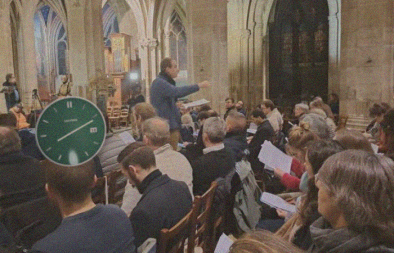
8.11
